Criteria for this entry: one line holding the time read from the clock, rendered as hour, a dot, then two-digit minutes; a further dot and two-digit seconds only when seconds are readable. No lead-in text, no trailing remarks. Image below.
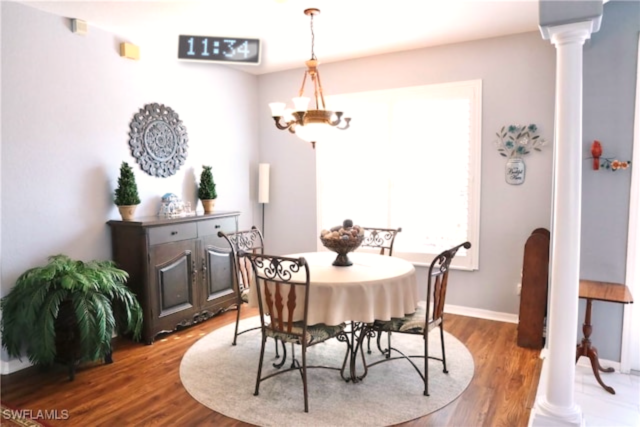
11.34
